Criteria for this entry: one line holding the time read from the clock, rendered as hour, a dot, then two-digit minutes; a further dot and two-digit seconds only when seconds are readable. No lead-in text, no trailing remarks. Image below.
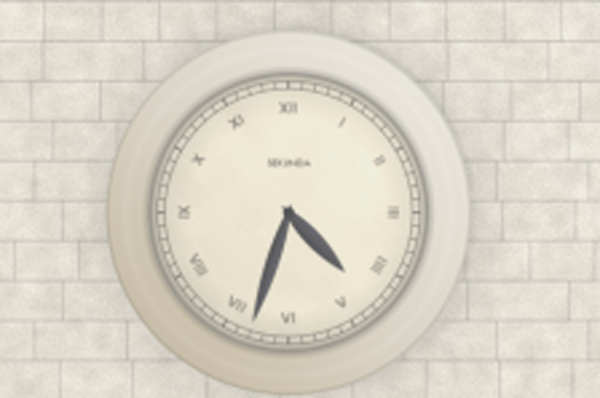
4.33
